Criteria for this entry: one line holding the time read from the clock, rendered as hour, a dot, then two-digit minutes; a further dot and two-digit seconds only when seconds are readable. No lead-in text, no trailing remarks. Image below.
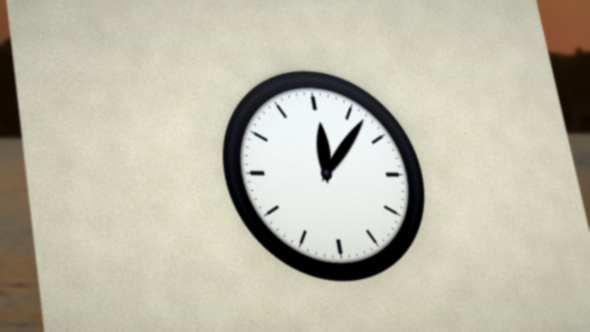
12.07
